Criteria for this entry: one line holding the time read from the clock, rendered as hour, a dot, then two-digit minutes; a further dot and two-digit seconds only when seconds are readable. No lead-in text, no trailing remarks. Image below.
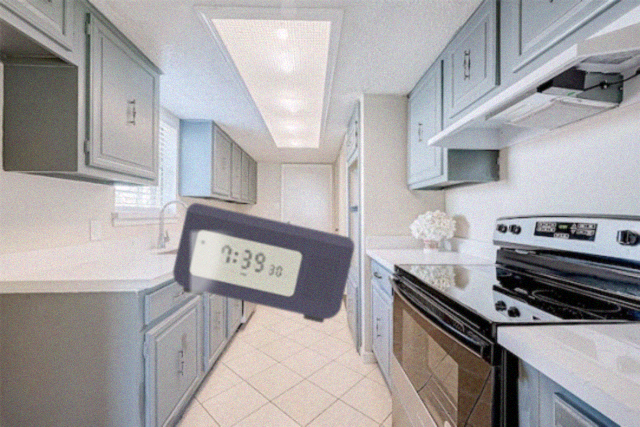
7.39.30
